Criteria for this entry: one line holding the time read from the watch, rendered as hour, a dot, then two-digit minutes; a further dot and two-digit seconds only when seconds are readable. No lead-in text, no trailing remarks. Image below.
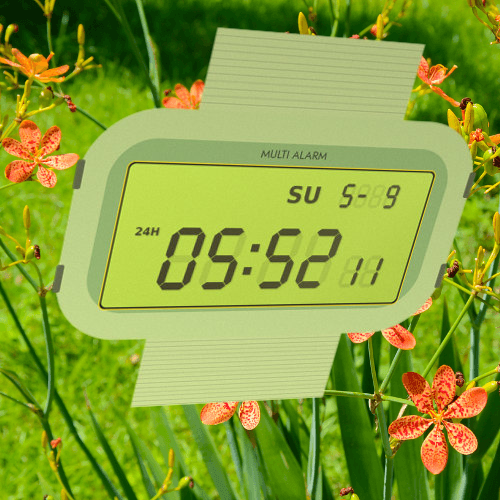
5.52.11
